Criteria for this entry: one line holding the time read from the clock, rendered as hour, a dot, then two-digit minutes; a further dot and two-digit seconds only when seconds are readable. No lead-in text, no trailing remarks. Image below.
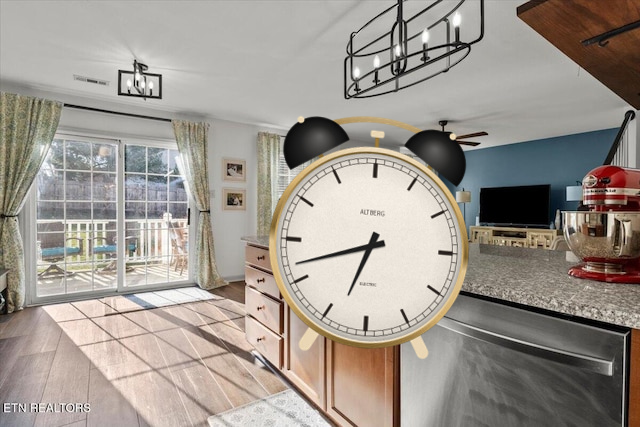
6.42
